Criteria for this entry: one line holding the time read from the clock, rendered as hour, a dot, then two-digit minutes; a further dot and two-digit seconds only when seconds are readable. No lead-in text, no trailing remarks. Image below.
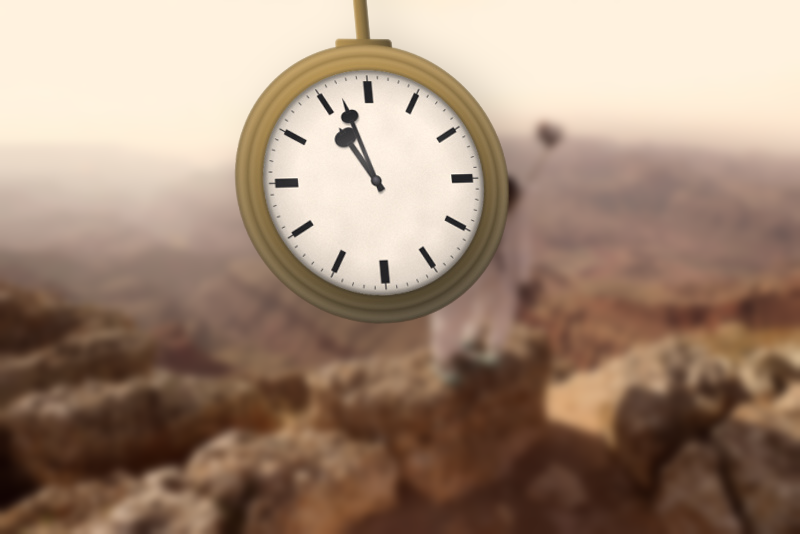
10.57
